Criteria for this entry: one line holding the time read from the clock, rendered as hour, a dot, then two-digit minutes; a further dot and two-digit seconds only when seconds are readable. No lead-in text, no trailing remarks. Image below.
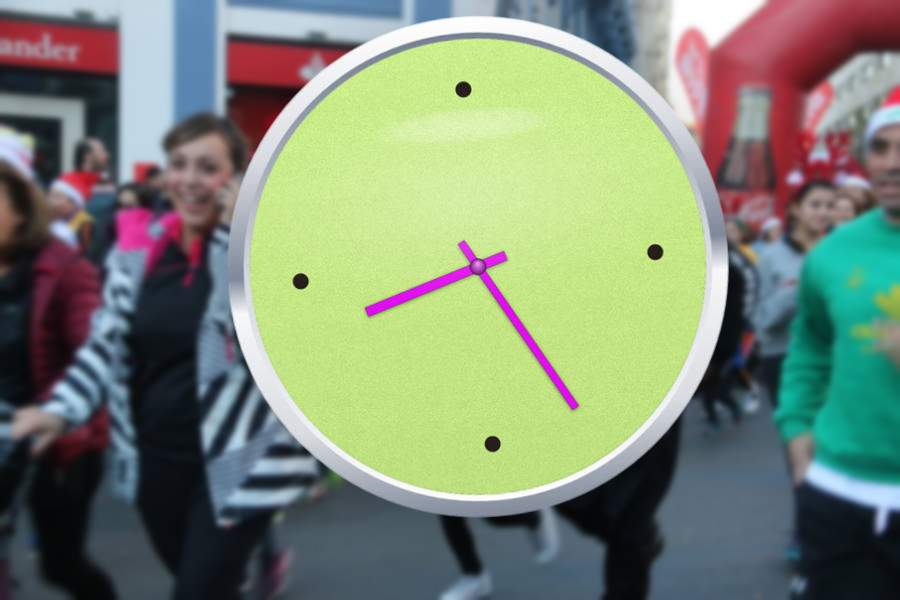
8.25
